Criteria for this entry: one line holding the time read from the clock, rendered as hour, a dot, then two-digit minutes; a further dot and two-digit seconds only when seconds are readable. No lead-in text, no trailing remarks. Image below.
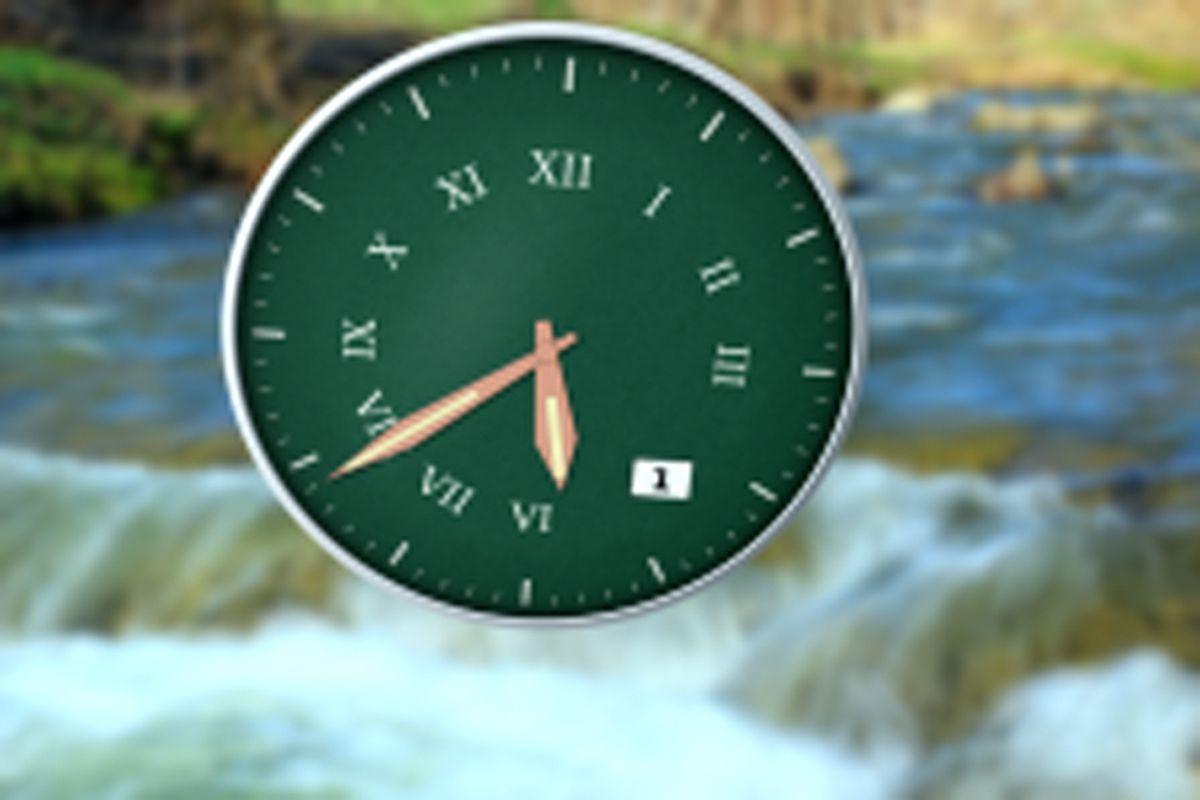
5.39
